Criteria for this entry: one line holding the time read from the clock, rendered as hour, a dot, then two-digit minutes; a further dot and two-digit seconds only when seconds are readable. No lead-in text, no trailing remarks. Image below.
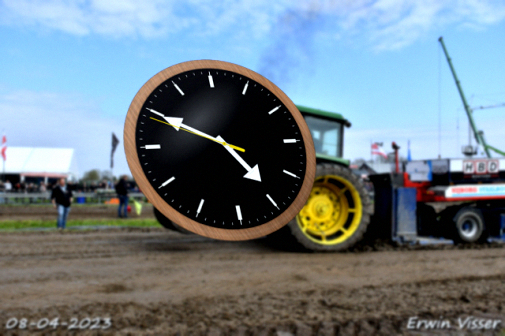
4.49.49
